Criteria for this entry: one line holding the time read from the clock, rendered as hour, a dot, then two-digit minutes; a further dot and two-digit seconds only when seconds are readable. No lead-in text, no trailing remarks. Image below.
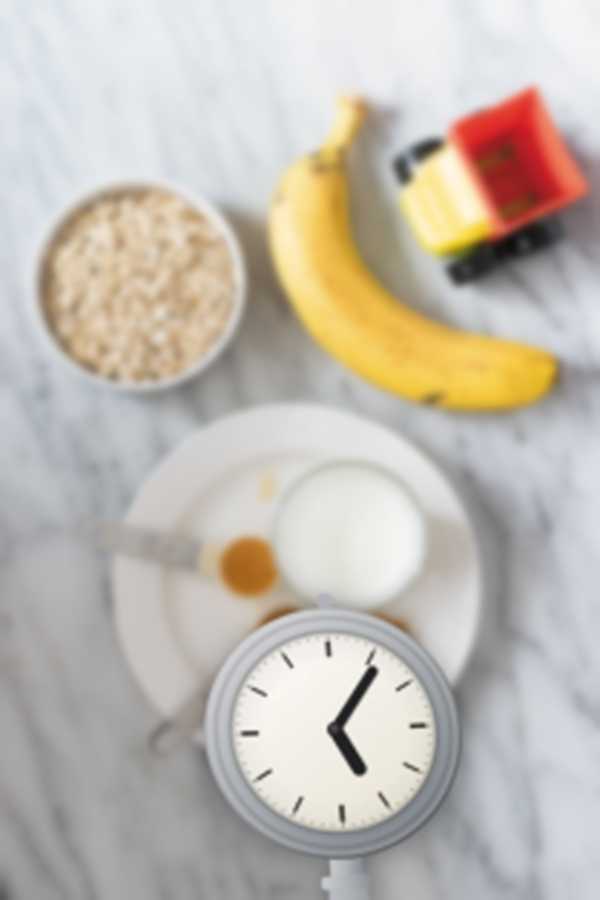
5.06
